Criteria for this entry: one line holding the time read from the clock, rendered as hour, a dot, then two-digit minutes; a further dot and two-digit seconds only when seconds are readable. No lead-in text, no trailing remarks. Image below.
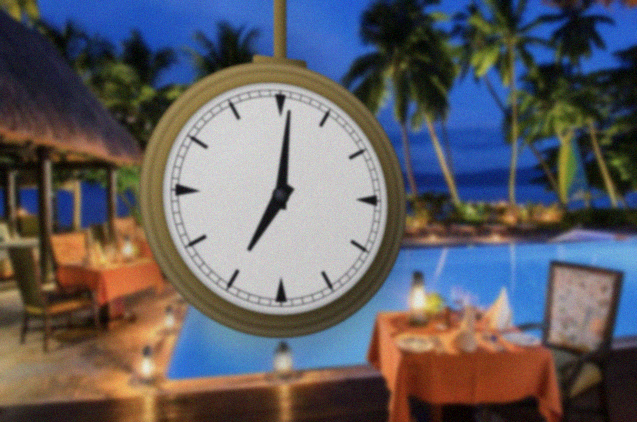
7.01
